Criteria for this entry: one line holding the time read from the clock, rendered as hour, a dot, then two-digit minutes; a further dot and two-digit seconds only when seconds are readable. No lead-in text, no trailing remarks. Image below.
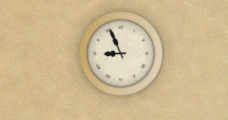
8.56
